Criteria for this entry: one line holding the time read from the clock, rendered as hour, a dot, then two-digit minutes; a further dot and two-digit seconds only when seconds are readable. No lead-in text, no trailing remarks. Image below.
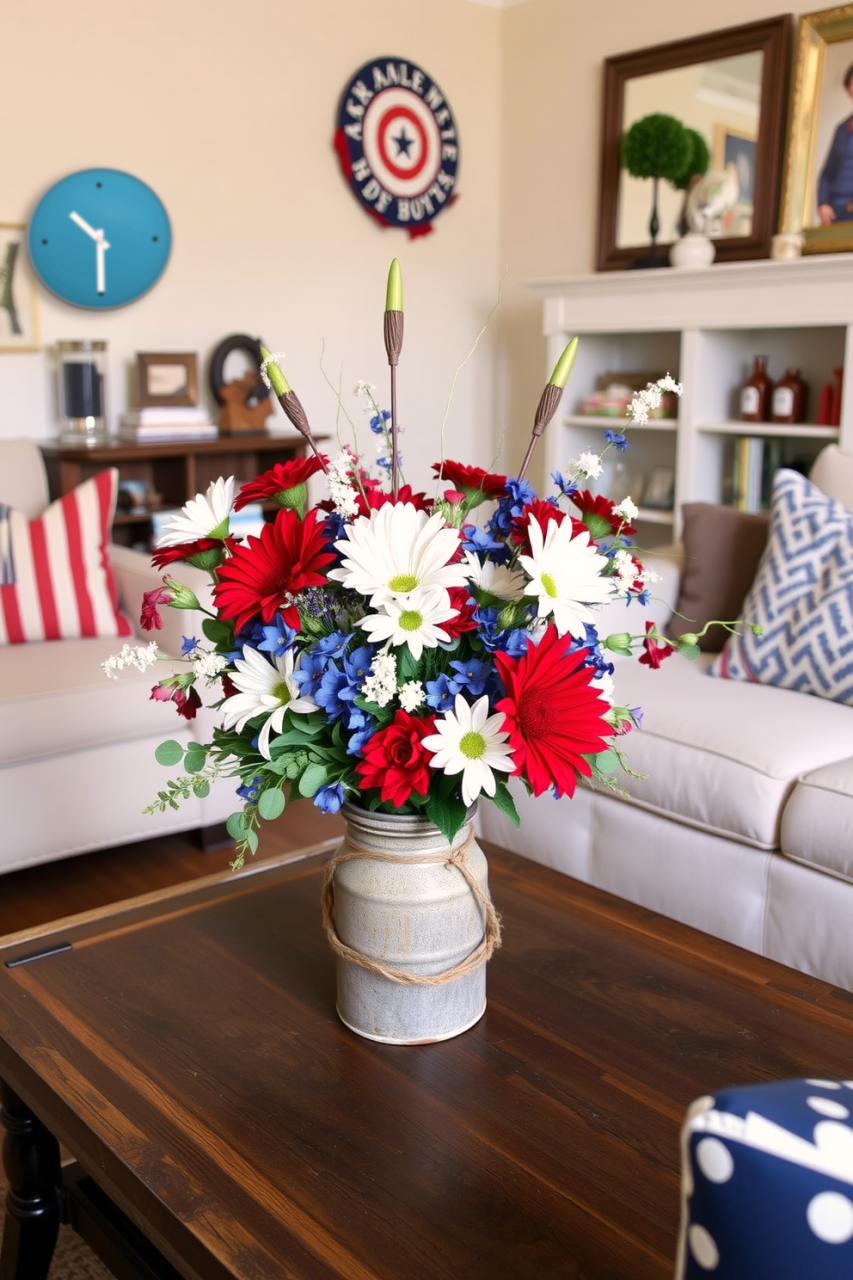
10.30
